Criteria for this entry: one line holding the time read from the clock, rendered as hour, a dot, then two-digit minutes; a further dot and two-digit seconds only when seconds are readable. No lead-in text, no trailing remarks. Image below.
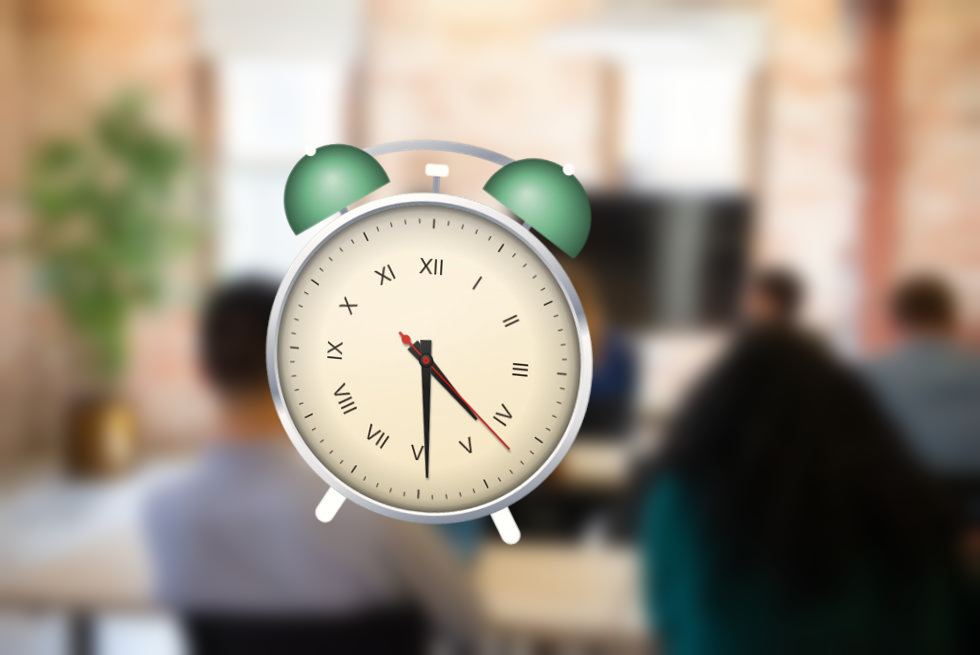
4.29.22
